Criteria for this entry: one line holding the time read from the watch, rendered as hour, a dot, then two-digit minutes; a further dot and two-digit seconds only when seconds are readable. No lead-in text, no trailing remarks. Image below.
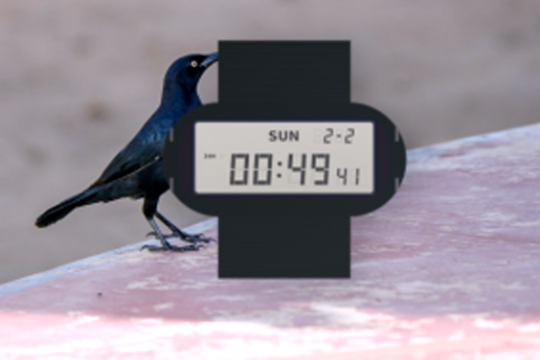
0.49.41
